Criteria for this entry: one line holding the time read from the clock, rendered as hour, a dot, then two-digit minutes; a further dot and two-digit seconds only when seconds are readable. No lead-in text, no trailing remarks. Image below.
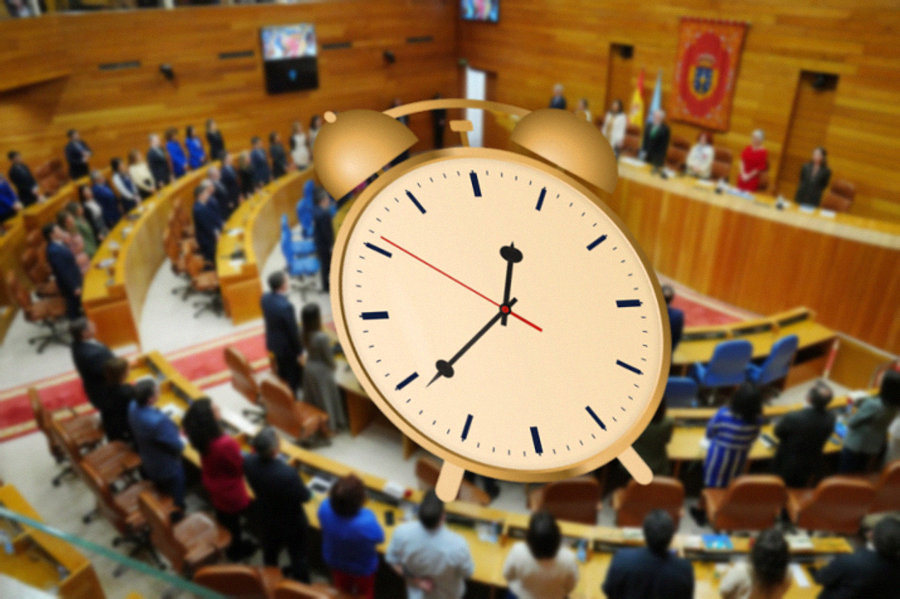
12.38.51
